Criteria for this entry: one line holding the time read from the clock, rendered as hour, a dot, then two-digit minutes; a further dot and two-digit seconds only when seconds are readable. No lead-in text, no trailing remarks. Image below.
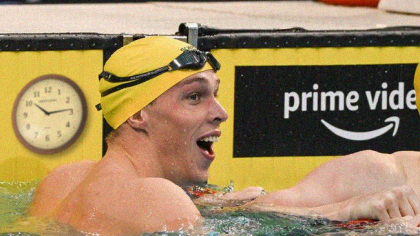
10.14
